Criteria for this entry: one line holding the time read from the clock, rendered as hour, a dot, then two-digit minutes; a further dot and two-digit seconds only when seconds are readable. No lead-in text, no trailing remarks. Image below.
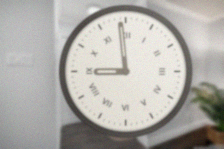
8.59
